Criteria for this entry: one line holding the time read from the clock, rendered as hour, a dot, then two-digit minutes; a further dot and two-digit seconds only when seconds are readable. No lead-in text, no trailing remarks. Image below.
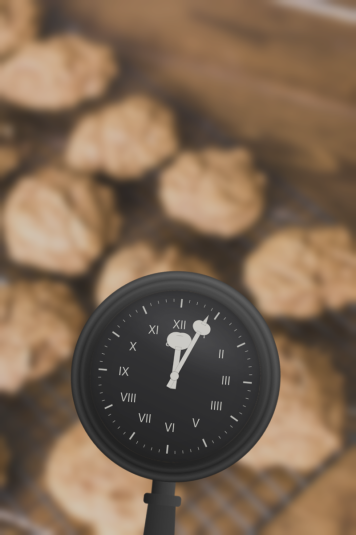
12.04
